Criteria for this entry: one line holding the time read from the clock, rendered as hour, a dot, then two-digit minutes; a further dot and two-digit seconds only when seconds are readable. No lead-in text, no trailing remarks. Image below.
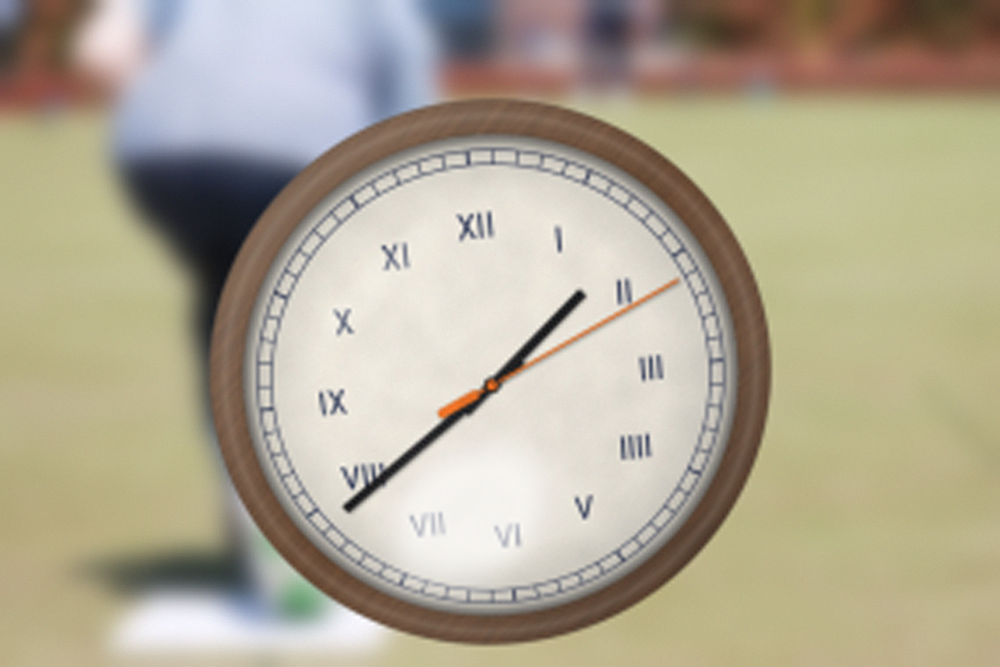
1.39.11
